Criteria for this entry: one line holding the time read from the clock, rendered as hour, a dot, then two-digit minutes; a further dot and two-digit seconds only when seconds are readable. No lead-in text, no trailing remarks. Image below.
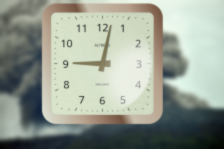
9.02
